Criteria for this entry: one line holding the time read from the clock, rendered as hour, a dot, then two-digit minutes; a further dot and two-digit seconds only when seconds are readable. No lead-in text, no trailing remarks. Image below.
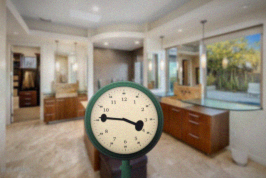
3.46
